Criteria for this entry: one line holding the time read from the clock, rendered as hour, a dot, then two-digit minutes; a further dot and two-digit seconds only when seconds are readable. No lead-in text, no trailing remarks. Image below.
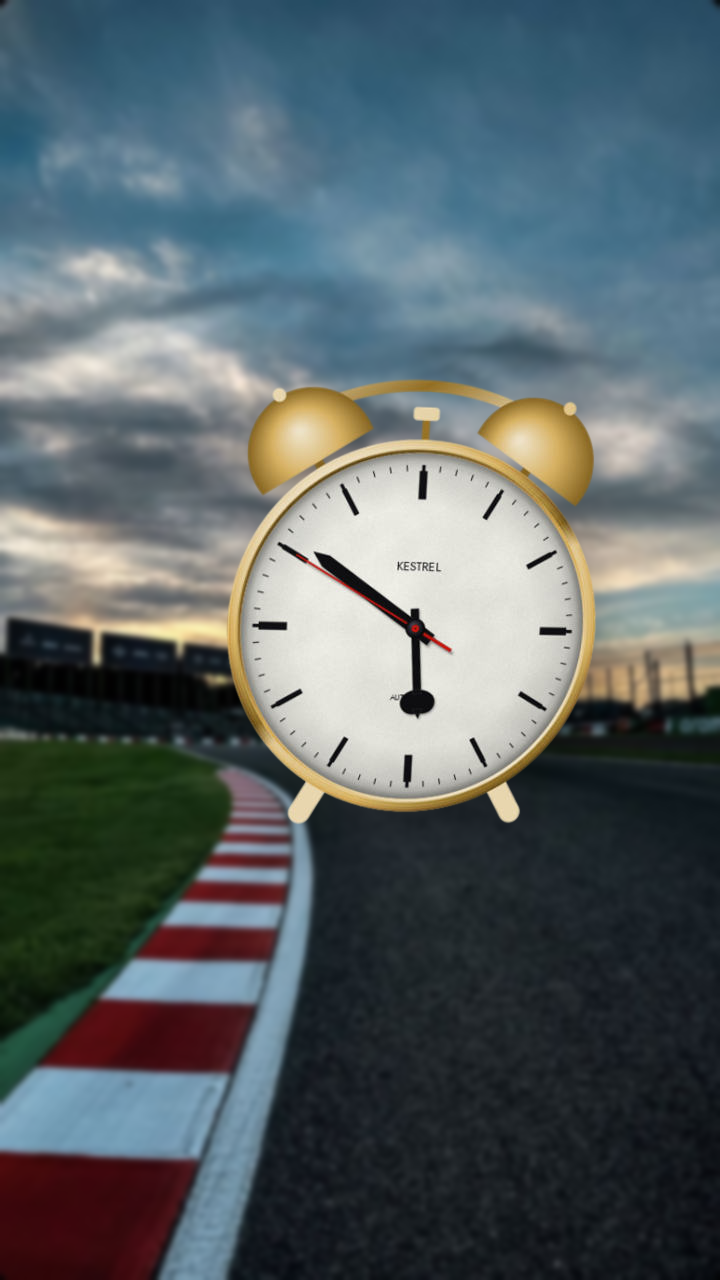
5.50.50
